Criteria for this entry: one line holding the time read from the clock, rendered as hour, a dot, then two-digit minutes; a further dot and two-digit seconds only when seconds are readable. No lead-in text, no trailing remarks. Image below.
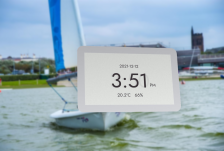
3.51
